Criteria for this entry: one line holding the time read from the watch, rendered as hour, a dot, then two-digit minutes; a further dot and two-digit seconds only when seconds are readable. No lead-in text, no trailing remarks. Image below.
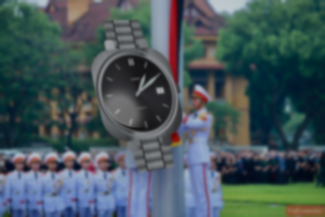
1.10
